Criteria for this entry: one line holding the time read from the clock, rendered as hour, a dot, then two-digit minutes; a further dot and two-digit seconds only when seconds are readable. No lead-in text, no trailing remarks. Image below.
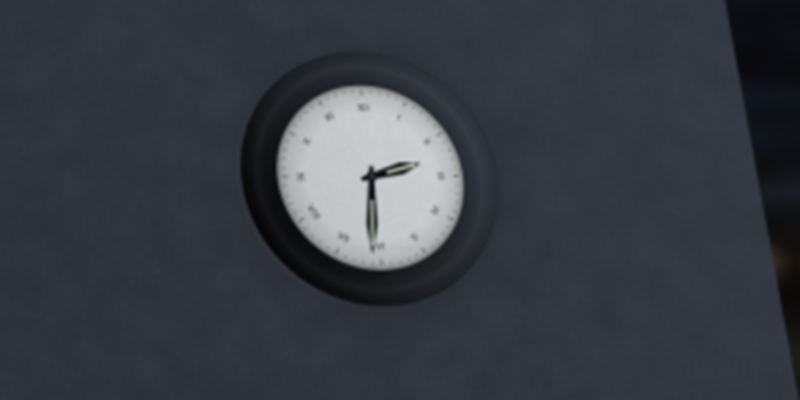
2.31
